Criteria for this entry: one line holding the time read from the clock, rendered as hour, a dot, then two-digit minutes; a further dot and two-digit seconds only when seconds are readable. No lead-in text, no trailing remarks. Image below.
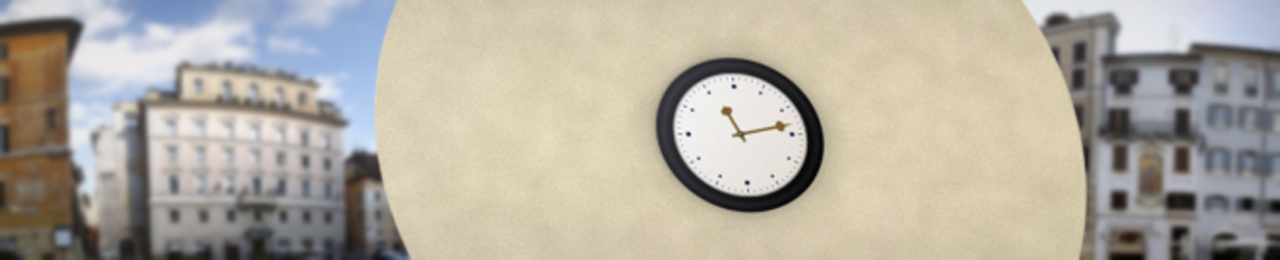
11.13
